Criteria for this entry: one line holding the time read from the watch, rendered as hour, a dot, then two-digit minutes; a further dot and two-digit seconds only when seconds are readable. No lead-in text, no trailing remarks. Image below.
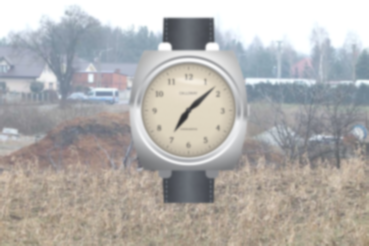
7.08
